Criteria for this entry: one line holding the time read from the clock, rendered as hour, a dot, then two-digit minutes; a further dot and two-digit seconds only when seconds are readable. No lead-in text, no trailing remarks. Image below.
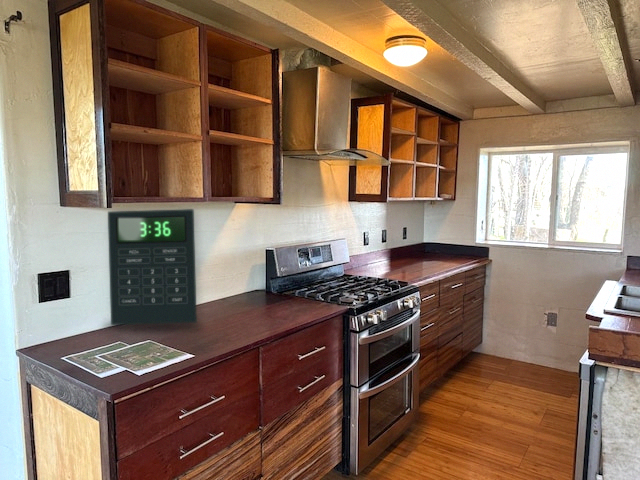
3.36
